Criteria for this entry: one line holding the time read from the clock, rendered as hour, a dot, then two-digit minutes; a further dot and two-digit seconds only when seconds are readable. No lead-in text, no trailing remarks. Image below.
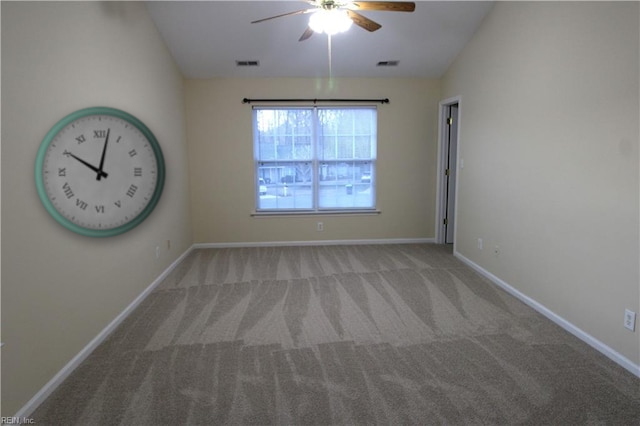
10.02
